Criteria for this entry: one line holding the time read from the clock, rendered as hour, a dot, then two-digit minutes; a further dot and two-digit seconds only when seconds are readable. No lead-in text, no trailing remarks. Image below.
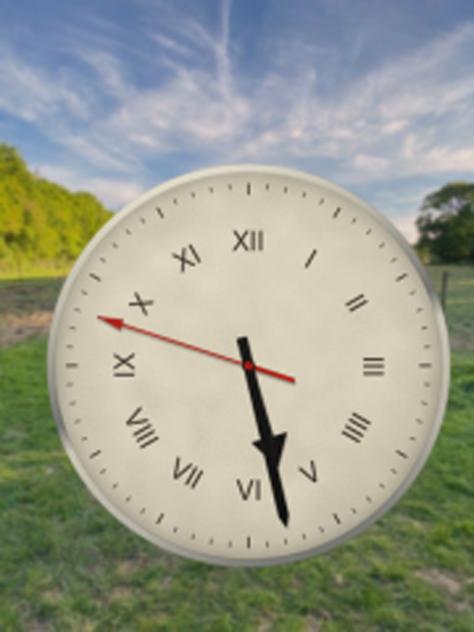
5.27.48
